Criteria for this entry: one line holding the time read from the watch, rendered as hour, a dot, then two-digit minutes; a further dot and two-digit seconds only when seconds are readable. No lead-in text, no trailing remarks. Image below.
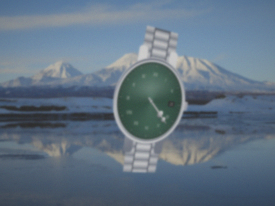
4.22
